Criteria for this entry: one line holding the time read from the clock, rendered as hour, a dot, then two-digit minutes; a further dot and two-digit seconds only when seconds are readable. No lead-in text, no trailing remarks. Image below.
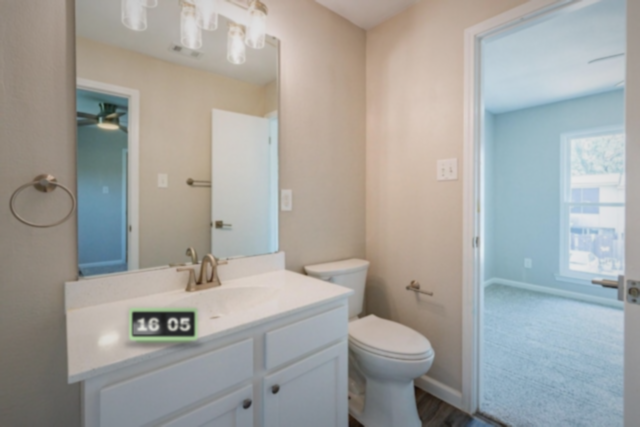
16.05
